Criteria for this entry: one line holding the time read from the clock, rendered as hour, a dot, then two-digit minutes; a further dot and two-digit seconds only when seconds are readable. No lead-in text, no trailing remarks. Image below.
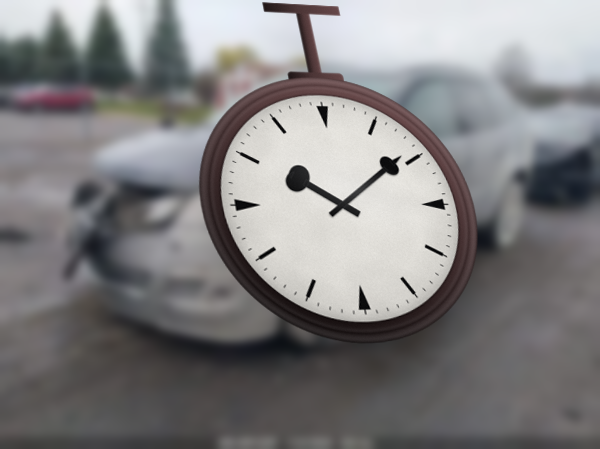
10.09
